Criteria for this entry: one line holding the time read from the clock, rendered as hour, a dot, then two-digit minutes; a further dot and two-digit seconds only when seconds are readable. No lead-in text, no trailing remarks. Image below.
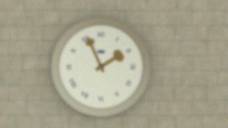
1.56
